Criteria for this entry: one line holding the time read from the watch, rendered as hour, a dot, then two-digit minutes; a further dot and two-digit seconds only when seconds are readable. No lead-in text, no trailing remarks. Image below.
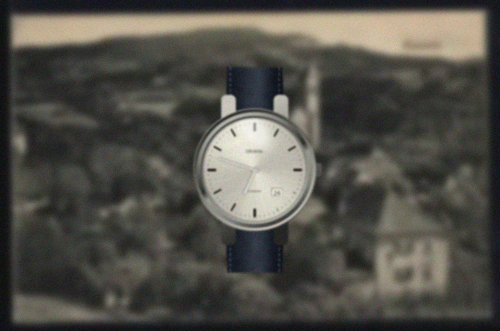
6.48
